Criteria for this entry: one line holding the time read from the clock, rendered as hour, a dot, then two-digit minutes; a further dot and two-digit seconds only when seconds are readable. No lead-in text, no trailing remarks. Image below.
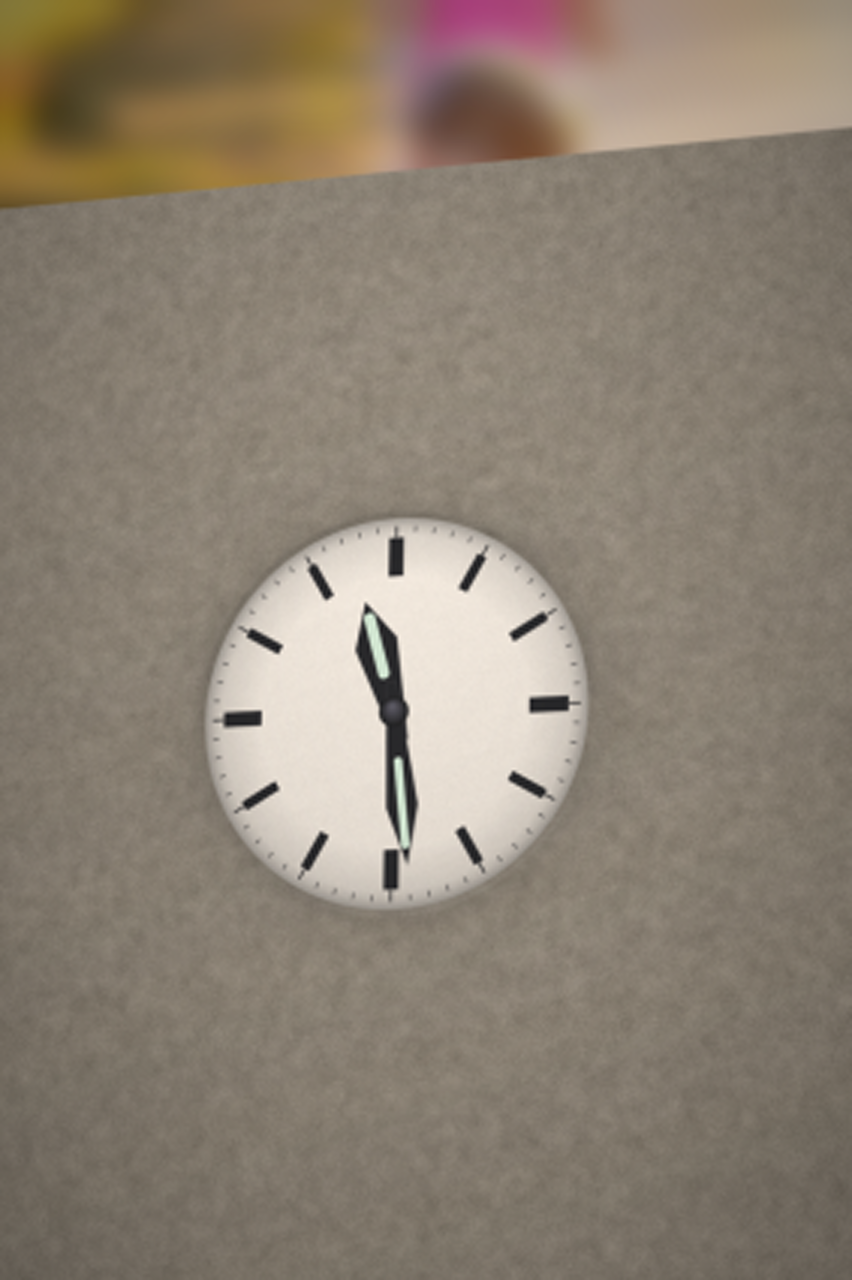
11.29
